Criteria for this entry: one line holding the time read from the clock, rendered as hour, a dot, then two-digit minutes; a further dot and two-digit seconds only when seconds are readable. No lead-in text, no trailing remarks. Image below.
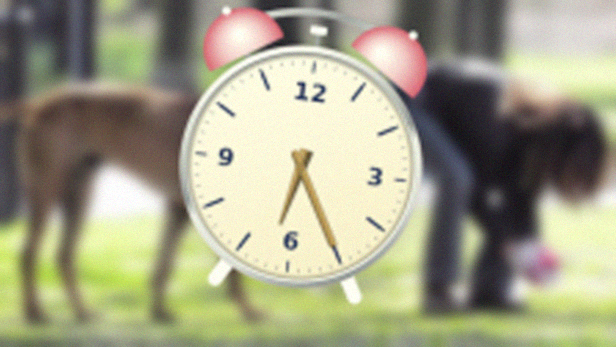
6.25
